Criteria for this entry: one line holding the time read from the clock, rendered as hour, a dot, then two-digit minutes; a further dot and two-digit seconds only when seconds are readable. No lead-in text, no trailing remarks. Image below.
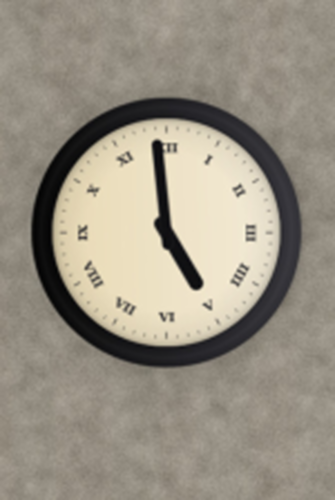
4.59
